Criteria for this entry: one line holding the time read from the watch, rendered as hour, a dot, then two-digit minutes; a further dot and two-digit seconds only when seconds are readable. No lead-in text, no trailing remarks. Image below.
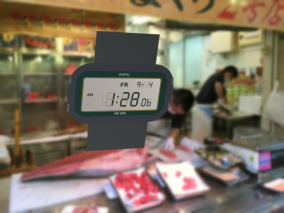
1.28.06
